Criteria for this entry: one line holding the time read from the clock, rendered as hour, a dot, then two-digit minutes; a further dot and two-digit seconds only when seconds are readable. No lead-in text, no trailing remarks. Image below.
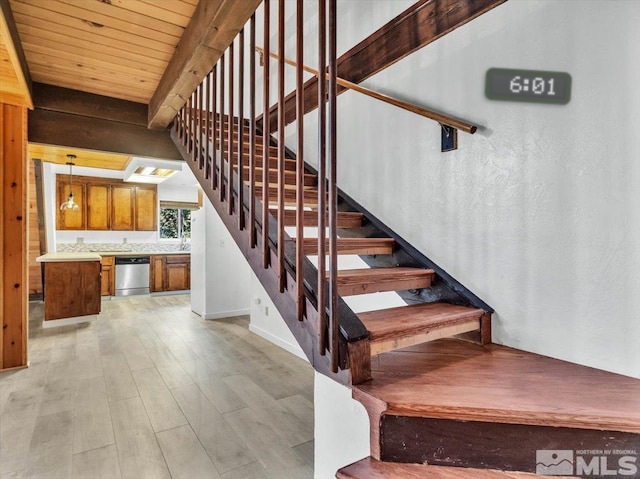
6.01
